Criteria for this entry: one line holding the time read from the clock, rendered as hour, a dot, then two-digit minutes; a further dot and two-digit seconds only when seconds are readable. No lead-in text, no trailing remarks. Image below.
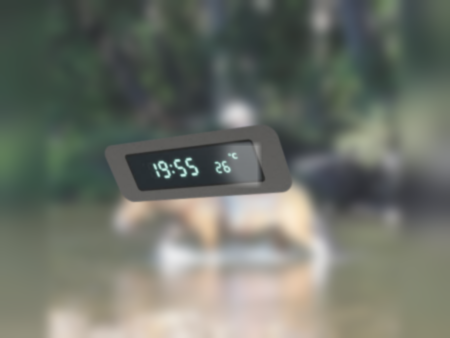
19.55
